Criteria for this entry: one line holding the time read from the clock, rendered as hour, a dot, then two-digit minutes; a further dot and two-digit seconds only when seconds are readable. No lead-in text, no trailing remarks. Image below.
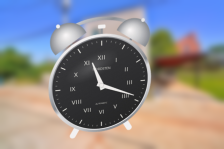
11.19
